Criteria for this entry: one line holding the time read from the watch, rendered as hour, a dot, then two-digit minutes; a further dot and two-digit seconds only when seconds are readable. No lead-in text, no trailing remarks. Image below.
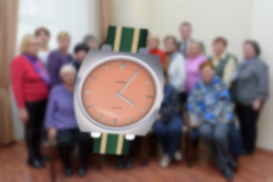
4.05
